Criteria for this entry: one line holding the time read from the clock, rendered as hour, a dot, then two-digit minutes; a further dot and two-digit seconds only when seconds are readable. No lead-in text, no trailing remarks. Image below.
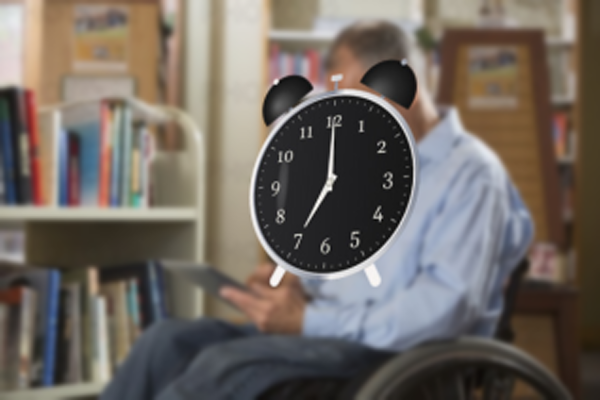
7.00
